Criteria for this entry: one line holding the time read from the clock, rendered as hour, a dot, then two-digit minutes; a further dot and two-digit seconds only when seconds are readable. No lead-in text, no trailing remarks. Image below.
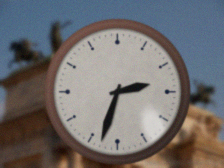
2.33
